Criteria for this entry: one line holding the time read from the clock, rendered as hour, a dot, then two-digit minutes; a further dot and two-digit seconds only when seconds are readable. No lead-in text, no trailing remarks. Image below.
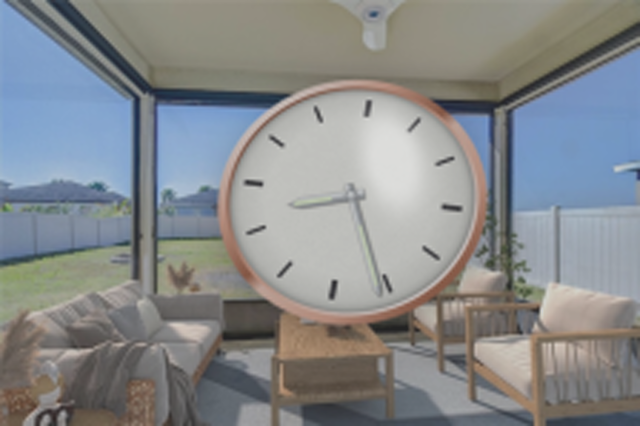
8.26
